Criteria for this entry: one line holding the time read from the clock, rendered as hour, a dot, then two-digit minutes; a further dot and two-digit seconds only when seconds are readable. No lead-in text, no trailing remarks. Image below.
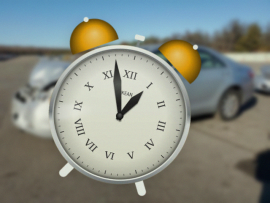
12.57
